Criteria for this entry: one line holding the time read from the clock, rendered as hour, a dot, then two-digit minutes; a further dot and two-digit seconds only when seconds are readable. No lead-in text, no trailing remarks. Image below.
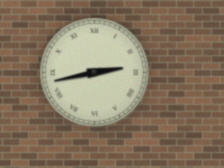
2.43
